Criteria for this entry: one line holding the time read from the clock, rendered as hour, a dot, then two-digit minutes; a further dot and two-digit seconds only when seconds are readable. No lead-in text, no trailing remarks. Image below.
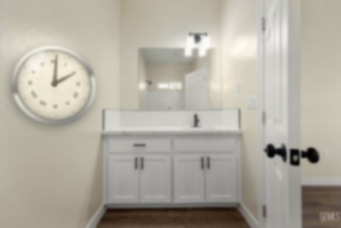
2.01
